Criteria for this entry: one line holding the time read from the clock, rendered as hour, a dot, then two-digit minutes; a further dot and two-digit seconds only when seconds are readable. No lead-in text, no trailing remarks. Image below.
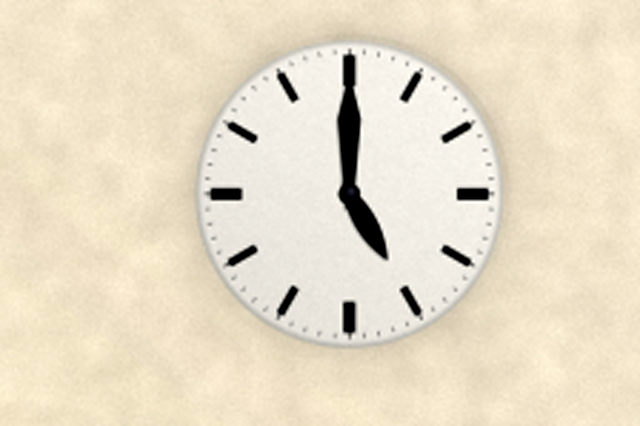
5.00
